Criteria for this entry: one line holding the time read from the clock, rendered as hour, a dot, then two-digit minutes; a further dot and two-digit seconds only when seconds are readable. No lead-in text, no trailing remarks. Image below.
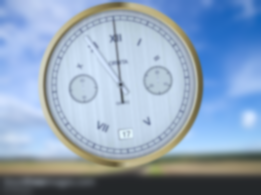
10.55
